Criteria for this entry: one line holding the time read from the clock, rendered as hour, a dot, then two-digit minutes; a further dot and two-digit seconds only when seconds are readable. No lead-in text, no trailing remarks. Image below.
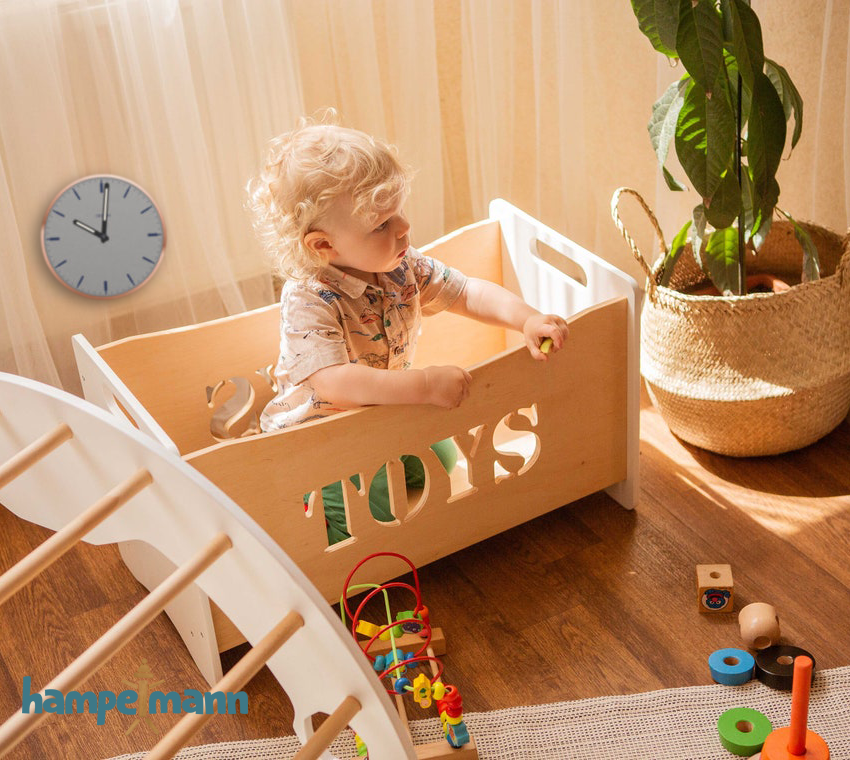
10.01
